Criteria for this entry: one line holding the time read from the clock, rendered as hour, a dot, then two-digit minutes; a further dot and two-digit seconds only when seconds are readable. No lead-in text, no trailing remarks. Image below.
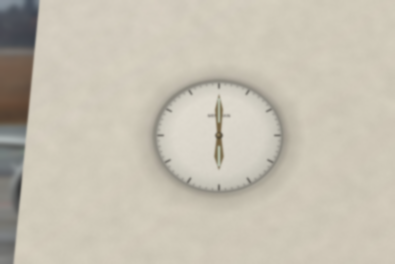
6.00
